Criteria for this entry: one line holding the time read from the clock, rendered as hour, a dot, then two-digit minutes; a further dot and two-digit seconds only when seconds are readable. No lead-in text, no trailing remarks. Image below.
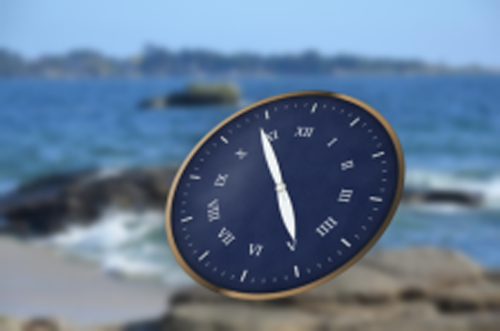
4.54
